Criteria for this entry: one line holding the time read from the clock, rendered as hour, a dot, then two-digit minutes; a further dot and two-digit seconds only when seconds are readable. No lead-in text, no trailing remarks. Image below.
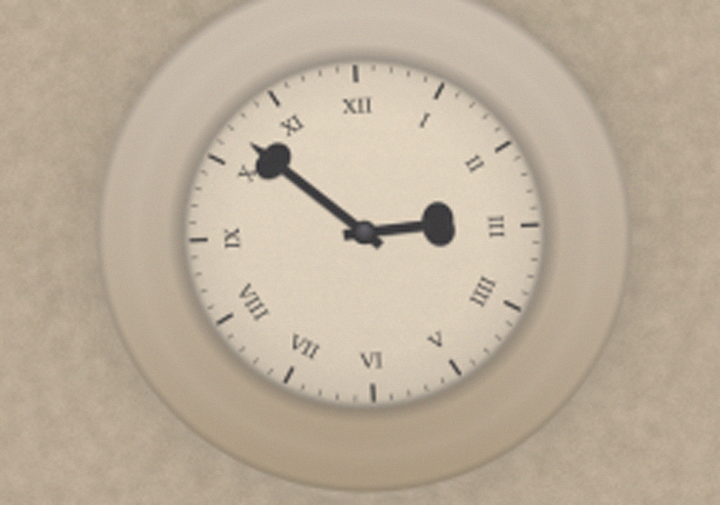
2.52
